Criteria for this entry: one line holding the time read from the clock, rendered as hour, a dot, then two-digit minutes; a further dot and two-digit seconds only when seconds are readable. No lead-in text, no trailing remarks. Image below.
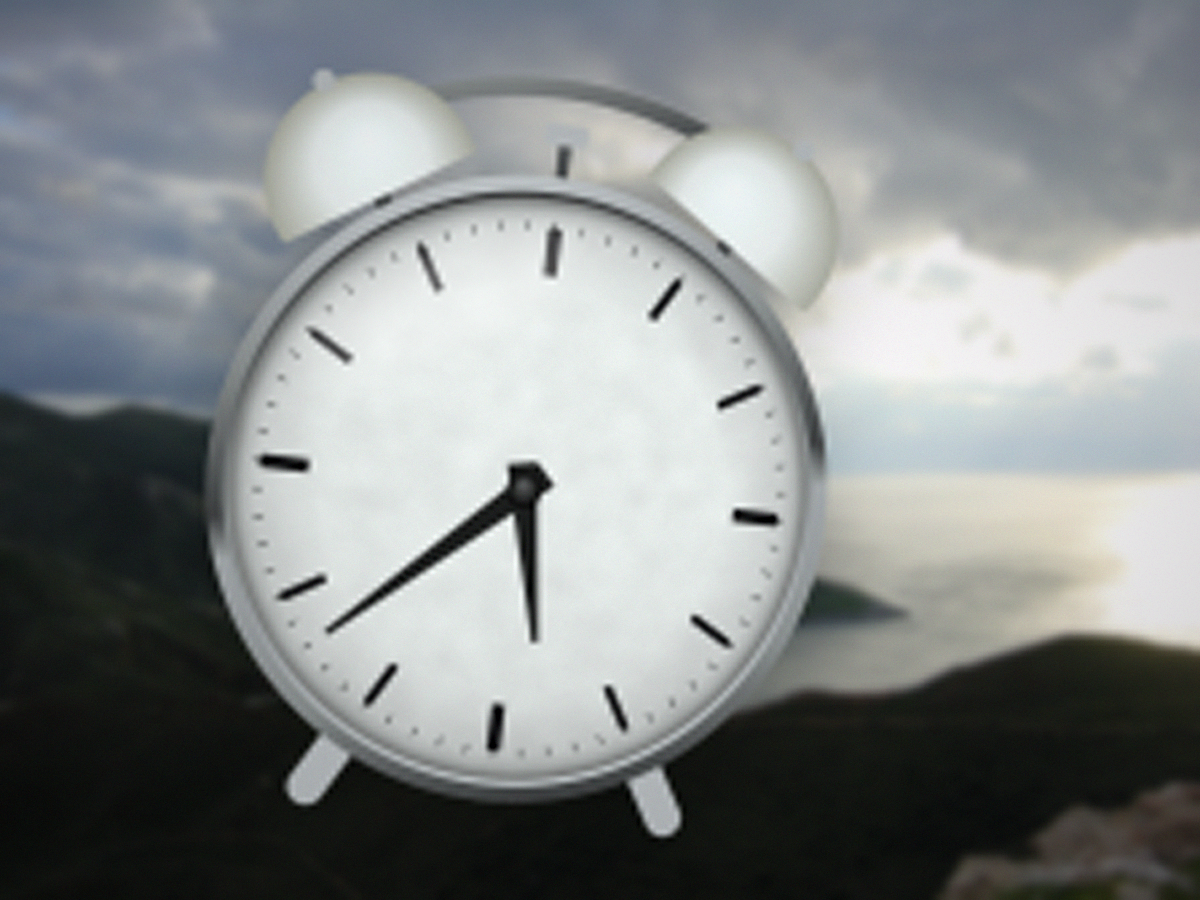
5.38
